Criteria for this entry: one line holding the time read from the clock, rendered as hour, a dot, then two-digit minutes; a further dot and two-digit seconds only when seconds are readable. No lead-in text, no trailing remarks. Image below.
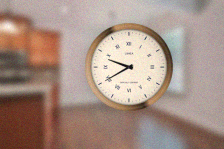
9.40
